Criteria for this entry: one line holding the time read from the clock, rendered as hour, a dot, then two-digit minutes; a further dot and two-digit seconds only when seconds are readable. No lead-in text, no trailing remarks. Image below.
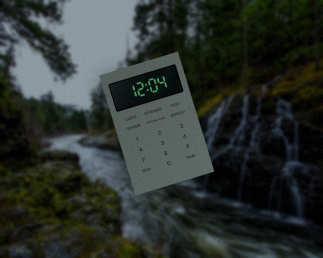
12.04
